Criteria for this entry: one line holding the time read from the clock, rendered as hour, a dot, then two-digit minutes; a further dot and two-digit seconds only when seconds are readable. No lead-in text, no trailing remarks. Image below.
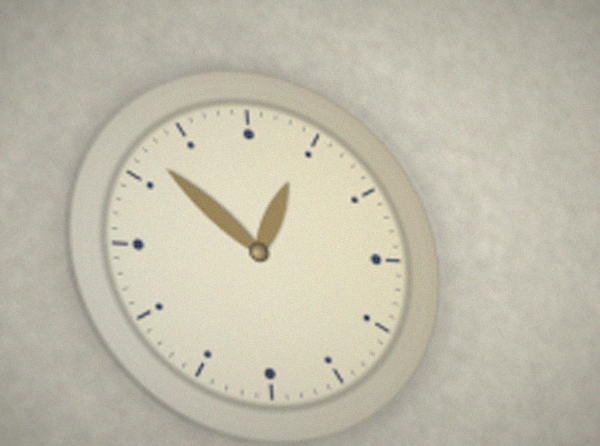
12.52
